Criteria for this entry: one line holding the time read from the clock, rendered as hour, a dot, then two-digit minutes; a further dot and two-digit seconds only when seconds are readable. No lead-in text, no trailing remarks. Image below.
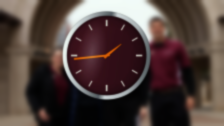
1.44
